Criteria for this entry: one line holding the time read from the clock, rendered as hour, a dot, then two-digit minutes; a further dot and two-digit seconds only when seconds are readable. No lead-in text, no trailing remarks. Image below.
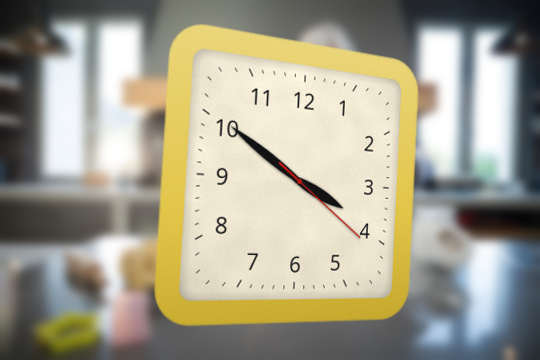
3.50.21
